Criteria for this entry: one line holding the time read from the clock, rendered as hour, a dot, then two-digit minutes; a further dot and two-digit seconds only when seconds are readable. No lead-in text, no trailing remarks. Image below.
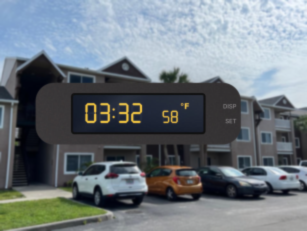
3.32
